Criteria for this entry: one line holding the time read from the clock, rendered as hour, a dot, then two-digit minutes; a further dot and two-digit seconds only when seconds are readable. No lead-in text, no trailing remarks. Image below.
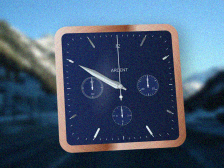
9.50
